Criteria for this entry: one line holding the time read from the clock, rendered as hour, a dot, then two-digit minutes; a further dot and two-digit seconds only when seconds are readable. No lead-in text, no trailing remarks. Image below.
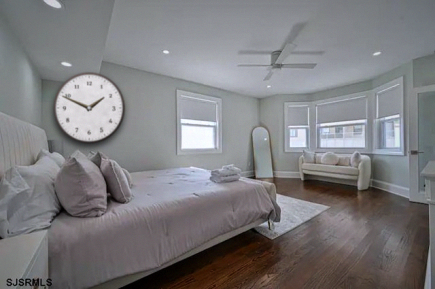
1.49
